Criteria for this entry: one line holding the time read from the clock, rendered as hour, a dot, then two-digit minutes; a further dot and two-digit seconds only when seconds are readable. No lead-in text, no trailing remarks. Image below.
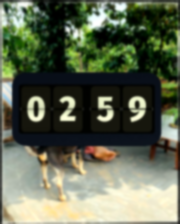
2.59
